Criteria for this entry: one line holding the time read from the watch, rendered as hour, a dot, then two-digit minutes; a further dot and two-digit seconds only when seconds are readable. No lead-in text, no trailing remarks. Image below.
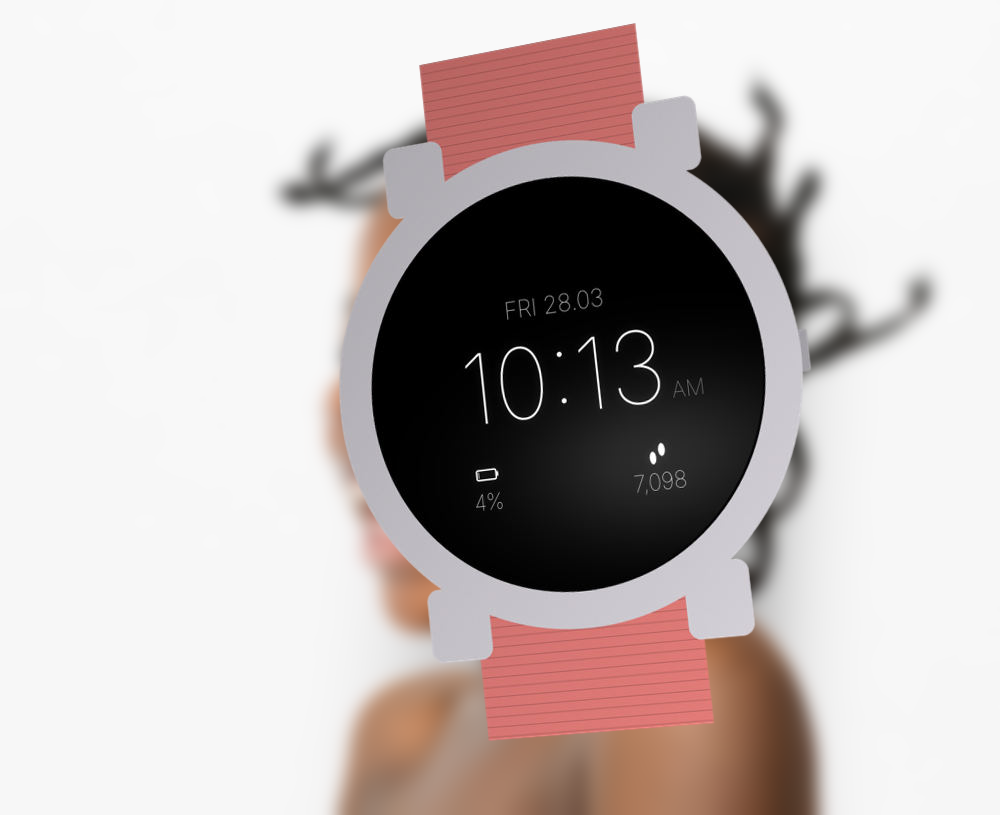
10.13
